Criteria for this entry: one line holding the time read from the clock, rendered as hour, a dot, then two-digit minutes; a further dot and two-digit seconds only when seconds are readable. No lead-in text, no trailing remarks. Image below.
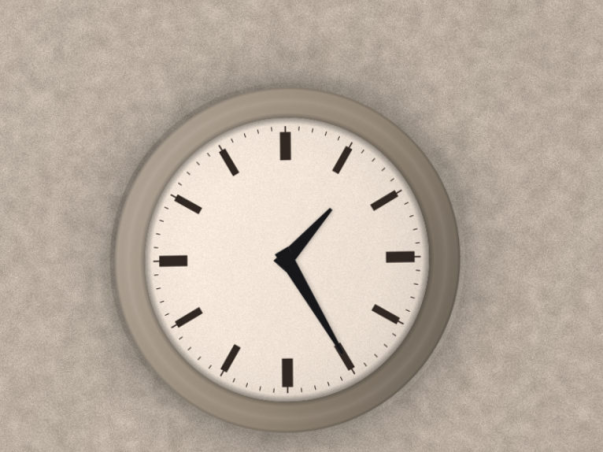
1.25
